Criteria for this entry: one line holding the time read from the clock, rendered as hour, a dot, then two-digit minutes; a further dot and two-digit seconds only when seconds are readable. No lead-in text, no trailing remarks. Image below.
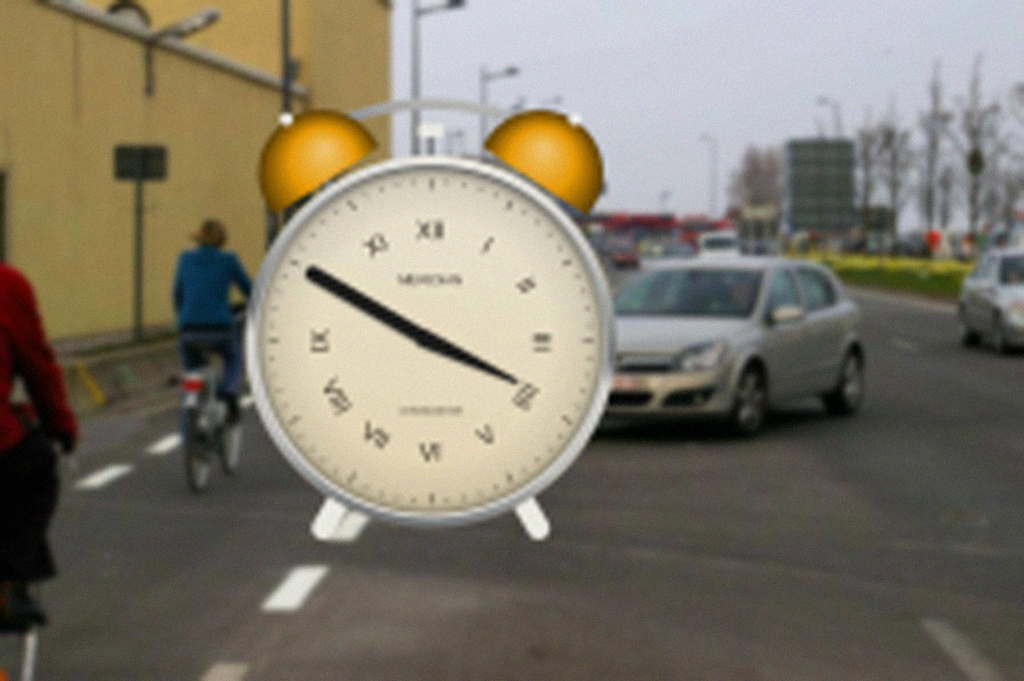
3.50
